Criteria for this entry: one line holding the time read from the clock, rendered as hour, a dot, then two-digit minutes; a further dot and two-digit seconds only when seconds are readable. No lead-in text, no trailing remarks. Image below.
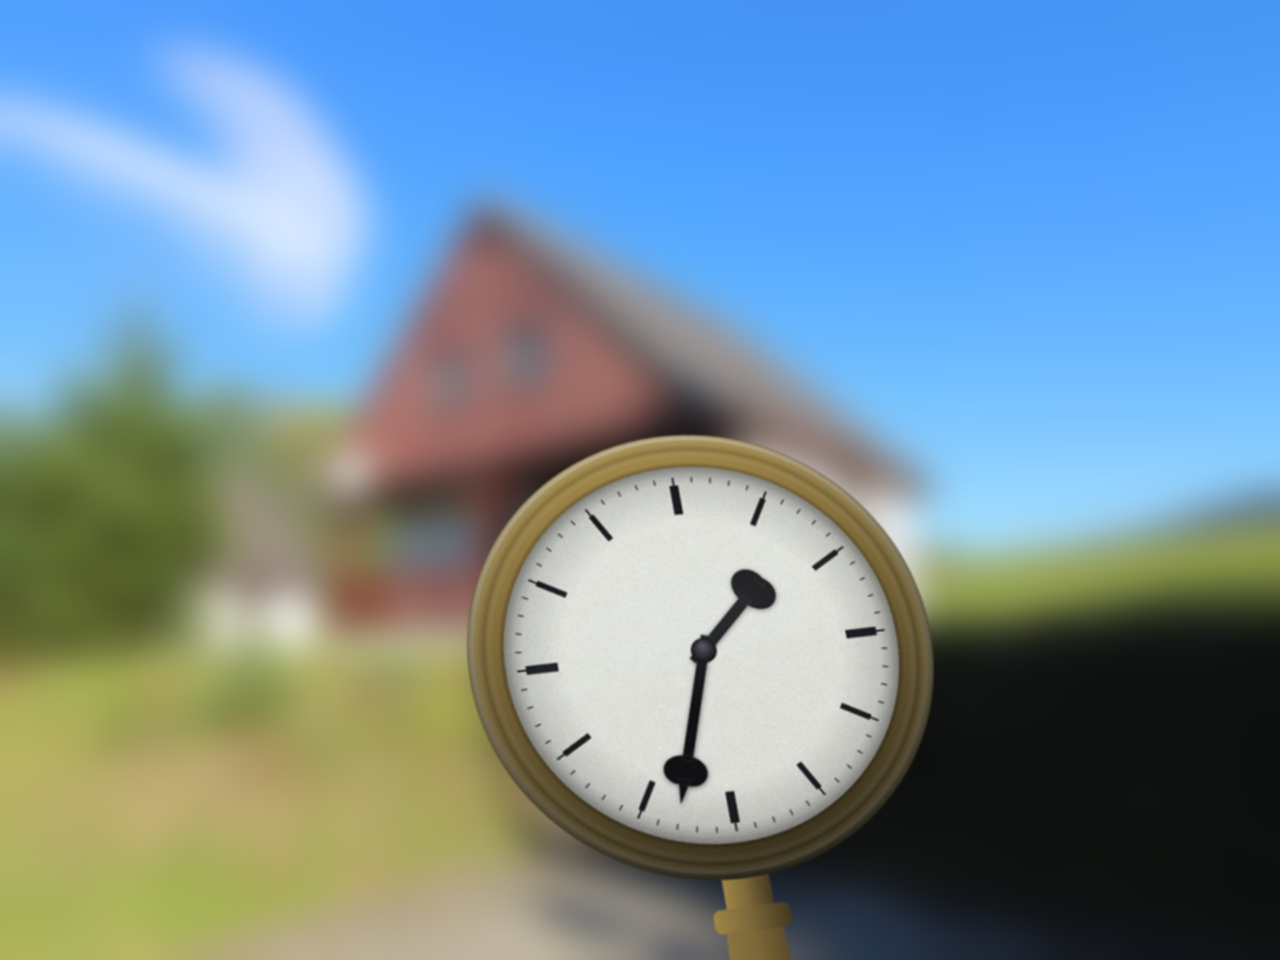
1.33
